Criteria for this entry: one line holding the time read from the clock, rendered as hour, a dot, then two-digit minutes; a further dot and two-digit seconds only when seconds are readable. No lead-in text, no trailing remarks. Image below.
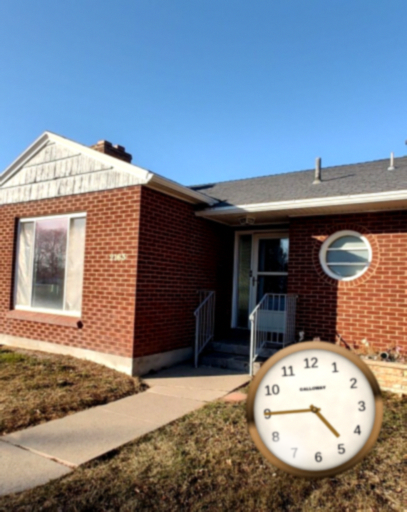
4.45
